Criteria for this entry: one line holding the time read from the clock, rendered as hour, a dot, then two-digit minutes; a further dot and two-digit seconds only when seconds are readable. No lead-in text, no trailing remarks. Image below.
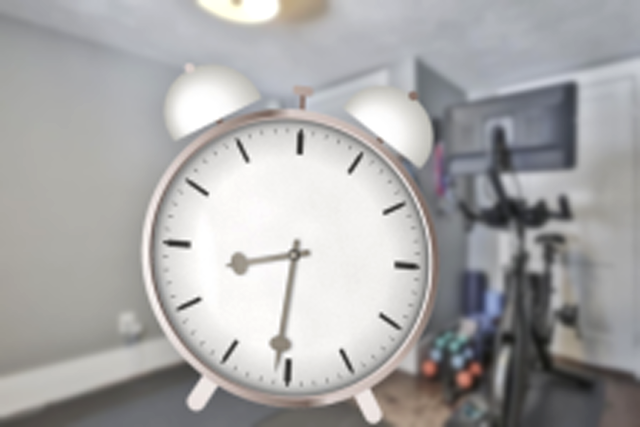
8.31
